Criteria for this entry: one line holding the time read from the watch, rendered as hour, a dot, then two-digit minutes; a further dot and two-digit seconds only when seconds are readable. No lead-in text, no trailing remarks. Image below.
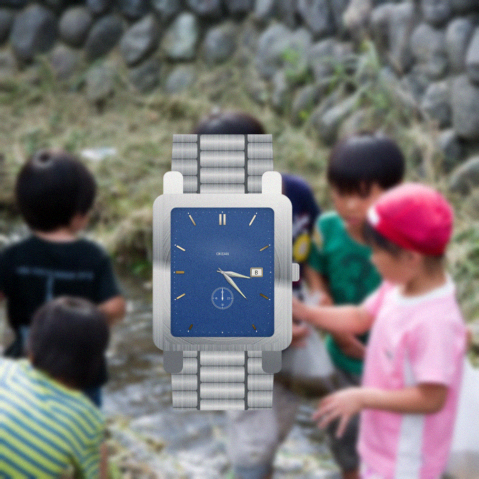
3.23
